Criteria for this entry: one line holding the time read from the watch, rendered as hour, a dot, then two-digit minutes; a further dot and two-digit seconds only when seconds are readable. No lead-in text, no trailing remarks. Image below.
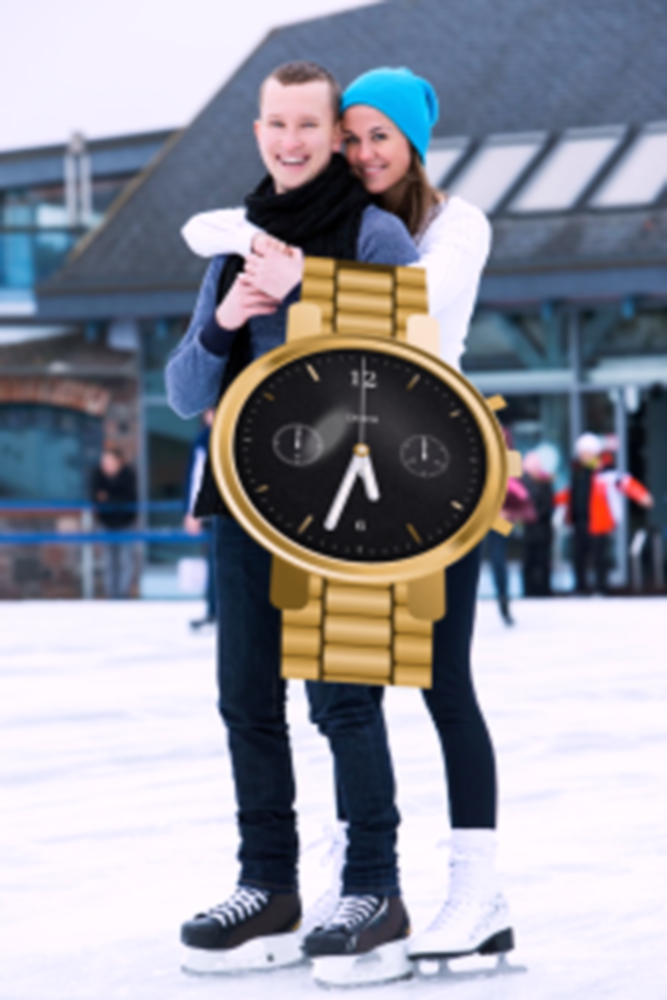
5.33
